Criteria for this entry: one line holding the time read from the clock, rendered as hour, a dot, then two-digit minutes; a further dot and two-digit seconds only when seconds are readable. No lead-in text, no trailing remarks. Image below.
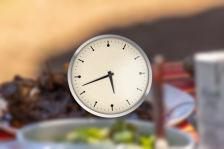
5.42
